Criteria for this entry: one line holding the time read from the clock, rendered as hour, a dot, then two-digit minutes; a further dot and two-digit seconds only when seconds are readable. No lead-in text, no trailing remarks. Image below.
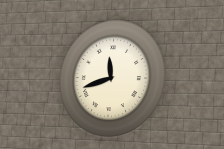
11.42
